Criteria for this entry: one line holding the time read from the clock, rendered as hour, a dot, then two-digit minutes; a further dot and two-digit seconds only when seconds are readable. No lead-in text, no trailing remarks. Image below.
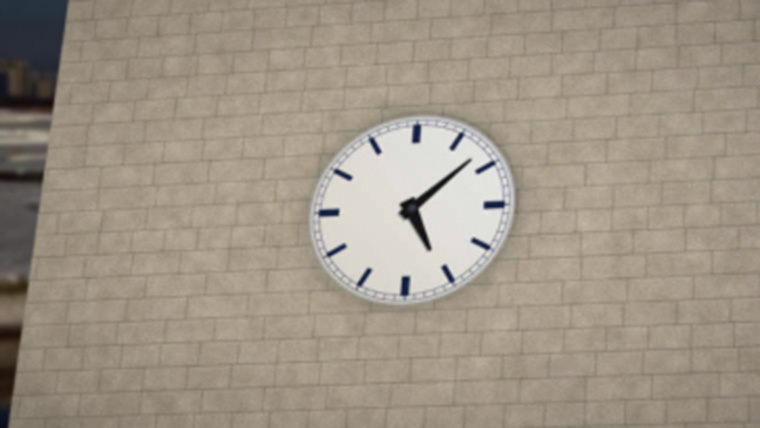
5.08
